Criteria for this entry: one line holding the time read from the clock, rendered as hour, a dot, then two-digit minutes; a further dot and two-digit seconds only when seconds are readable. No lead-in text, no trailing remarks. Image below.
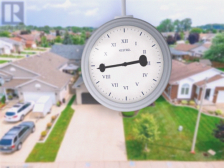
2.44
